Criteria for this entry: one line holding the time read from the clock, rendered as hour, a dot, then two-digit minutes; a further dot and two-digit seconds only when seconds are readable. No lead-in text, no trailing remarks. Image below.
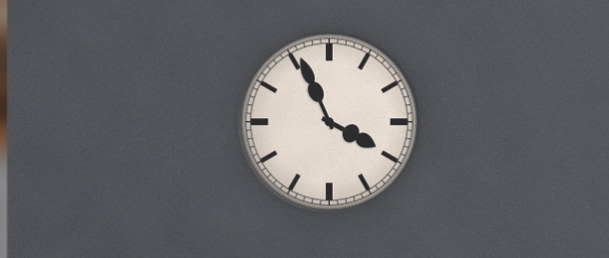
3.56
